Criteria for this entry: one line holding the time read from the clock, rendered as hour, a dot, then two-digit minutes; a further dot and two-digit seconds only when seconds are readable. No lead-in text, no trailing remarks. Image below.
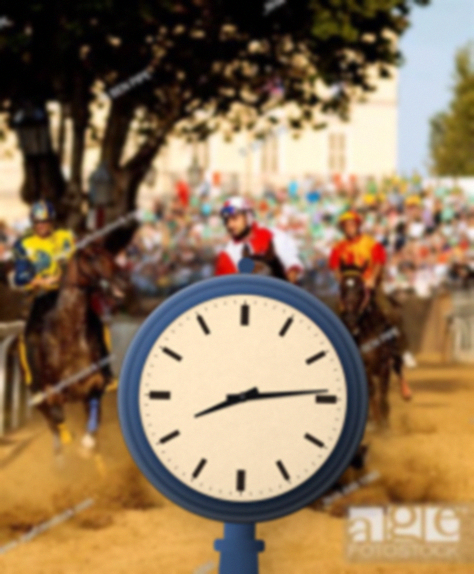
8.14
